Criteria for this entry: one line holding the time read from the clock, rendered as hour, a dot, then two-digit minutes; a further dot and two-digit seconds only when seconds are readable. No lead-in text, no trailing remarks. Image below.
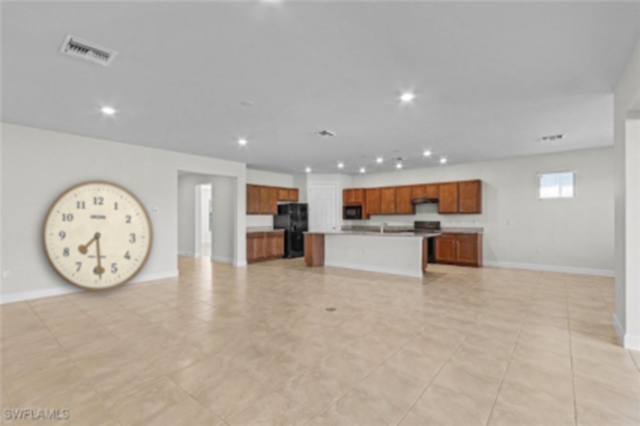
7.29
